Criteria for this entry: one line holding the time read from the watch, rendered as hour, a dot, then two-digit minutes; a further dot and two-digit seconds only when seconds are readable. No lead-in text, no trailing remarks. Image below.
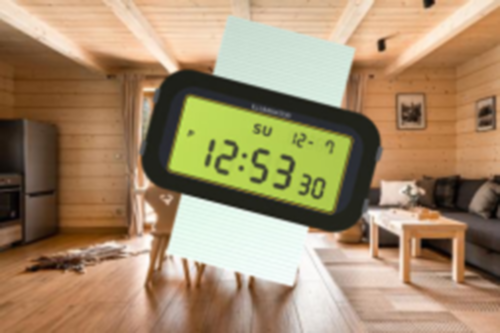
12.53.30
